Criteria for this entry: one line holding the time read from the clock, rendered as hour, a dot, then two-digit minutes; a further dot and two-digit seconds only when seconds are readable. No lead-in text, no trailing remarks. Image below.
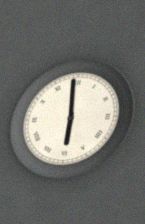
5.59
